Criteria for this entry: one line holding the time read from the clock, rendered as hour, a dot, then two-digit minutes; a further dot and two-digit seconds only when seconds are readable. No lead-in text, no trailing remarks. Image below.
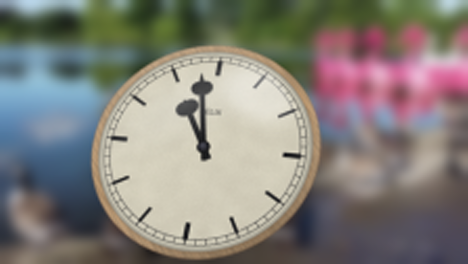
10.58
